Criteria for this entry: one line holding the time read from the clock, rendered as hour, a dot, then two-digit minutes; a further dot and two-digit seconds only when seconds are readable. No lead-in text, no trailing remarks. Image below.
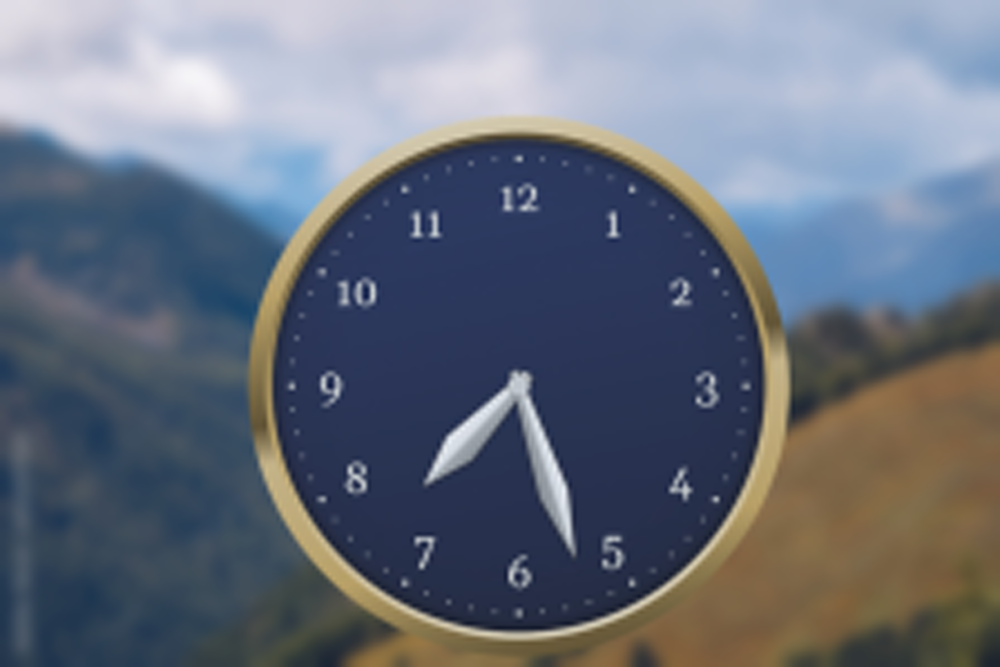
7.27
